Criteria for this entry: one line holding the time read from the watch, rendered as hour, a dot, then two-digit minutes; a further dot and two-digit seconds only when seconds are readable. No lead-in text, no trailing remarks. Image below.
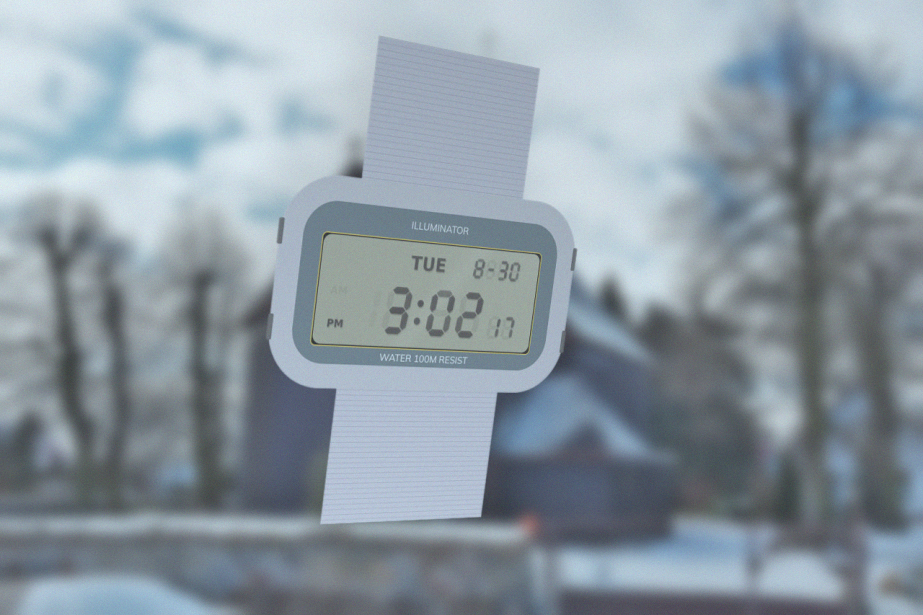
3.02.17
